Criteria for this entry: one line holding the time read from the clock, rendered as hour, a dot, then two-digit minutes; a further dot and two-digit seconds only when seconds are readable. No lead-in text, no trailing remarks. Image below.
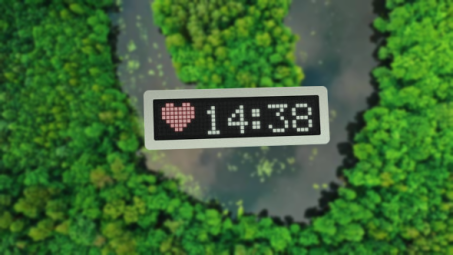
14.38
